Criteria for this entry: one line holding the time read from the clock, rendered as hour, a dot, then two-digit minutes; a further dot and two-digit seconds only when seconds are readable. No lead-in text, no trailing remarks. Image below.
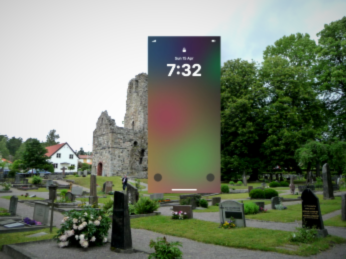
7.32
